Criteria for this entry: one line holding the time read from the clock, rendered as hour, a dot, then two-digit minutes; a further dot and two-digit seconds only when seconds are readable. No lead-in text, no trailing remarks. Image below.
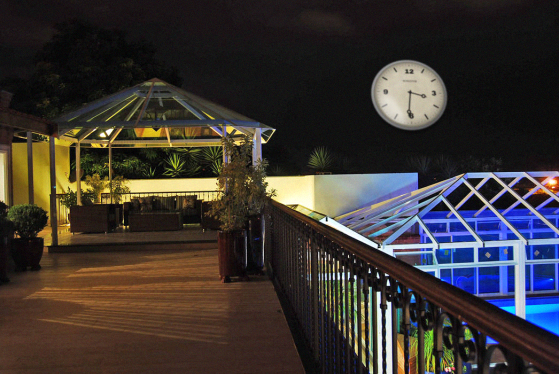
3.31
